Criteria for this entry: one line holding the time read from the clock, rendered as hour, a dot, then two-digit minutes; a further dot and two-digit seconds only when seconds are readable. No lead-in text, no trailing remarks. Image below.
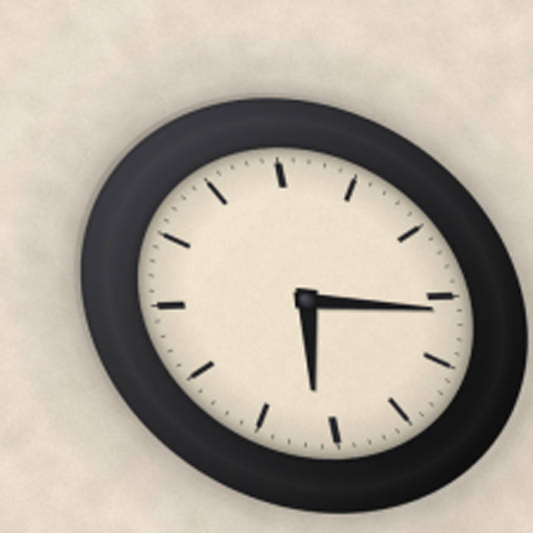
6.16
